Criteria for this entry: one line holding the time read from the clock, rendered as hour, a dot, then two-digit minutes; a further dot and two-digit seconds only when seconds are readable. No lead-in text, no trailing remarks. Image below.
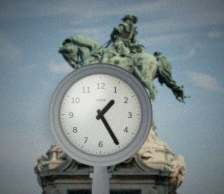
1.25
